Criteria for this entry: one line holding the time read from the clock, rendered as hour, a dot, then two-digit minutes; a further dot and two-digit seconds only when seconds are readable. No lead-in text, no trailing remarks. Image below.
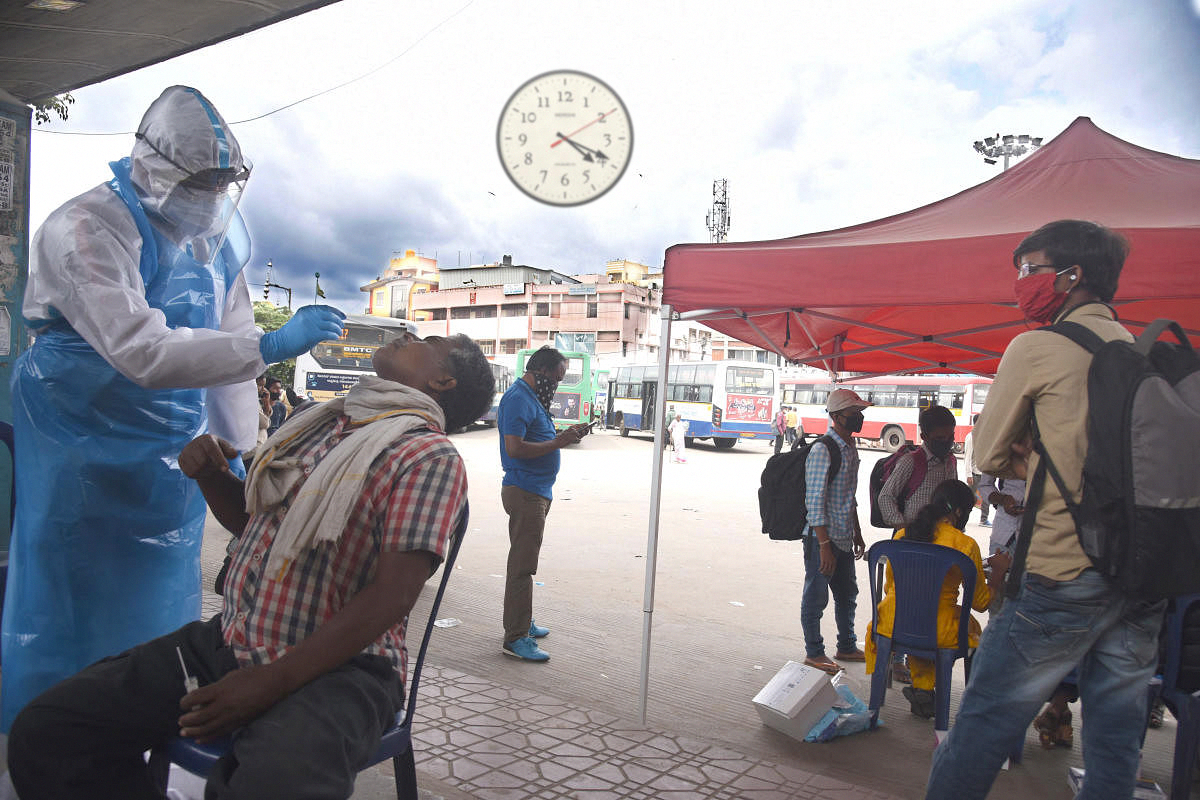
4.19.10
